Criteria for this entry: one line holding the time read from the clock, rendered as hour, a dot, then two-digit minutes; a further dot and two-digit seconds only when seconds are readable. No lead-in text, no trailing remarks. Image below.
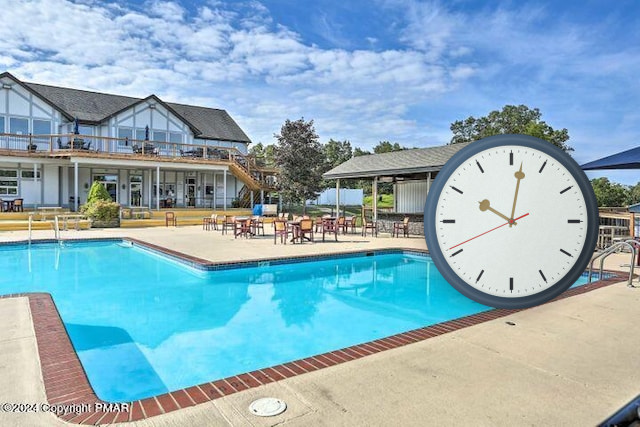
10.01.41
